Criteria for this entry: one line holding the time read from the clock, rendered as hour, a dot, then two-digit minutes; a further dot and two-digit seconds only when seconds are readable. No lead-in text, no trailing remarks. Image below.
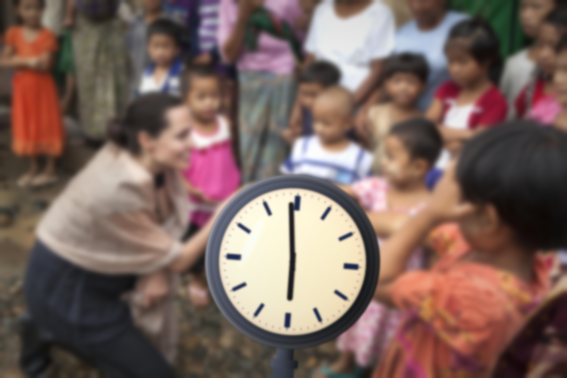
5.59
